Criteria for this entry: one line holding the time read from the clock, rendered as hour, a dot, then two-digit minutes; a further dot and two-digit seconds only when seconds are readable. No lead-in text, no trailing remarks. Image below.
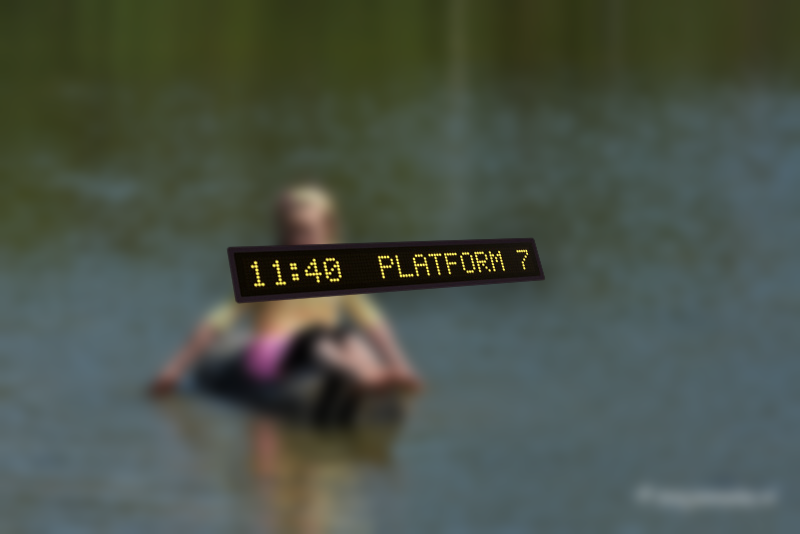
11.40
